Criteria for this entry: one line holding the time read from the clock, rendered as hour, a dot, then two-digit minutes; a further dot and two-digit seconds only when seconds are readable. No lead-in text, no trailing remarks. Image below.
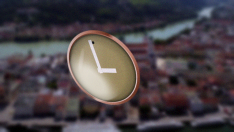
2.59
